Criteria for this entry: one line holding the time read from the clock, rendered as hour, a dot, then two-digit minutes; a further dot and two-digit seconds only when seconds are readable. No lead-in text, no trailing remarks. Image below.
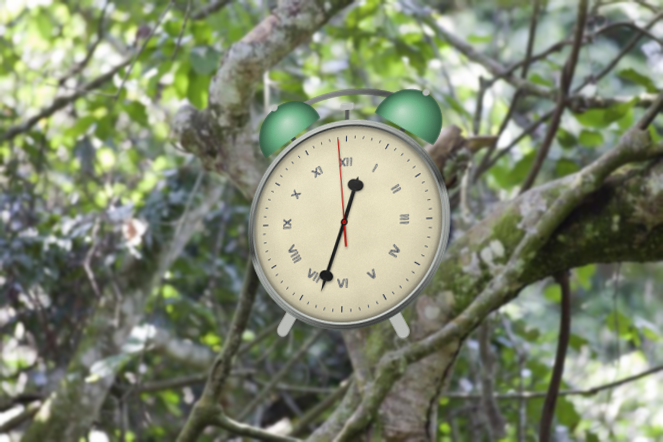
12.32.59
